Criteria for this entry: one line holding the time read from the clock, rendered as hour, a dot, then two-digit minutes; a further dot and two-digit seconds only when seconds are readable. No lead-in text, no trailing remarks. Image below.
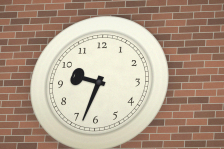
9.33
